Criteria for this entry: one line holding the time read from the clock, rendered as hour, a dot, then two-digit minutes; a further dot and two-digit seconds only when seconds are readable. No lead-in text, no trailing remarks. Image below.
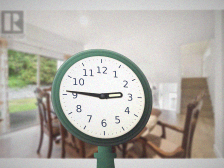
2.46
